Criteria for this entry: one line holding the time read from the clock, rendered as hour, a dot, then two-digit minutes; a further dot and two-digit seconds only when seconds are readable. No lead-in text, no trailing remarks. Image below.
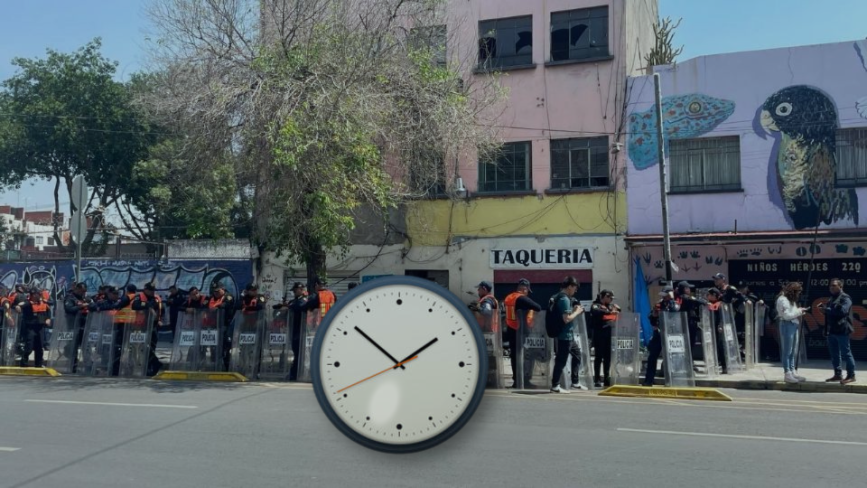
1.51.41
